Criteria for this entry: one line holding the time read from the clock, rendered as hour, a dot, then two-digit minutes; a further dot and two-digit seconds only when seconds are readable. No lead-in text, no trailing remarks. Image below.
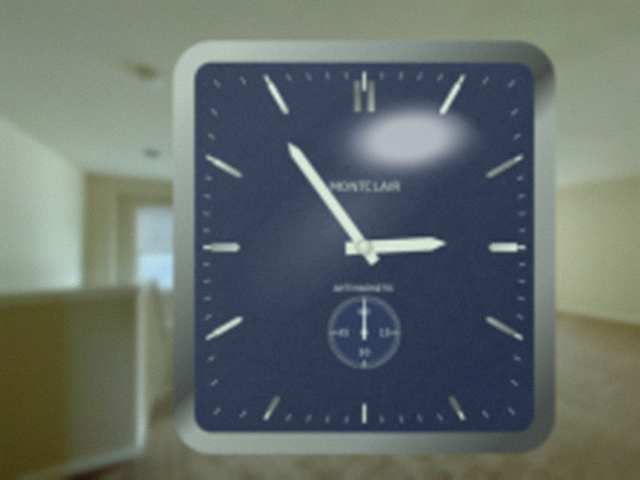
2.54
